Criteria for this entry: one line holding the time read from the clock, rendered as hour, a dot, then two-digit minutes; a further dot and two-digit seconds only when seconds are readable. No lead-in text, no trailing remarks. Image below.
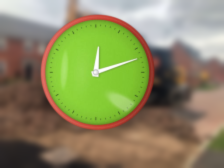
12.12
